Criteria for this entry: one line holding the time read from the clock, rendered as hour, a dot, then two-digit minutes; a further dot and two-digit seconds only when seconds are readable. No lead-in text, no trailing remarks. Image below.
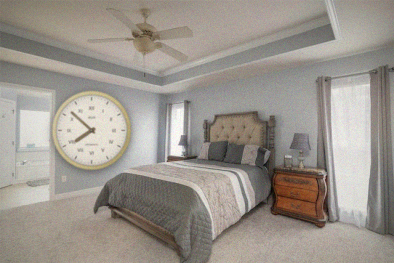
7.52
